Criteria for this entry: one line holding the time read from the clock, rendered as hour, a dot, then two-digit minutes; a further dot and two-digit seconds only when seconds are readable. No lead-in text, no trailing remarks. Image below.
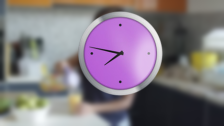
7.47
